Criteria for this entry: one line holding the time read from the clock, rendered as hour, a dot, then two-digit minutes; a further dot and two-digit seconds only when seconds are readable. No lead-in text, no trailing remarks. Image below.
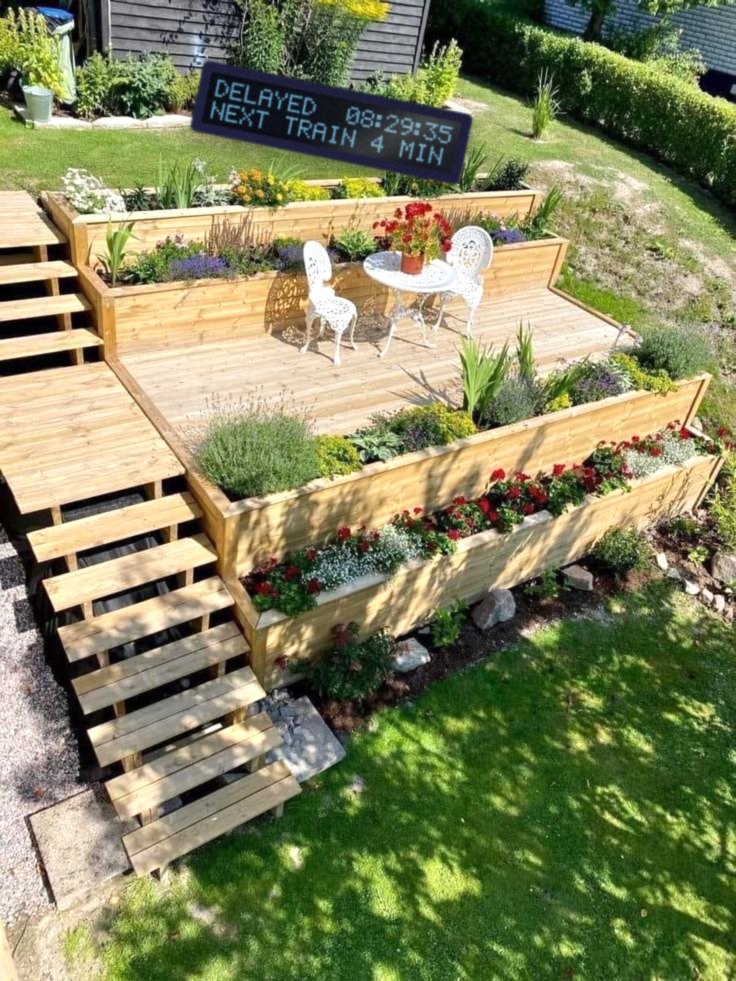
8.29.35
